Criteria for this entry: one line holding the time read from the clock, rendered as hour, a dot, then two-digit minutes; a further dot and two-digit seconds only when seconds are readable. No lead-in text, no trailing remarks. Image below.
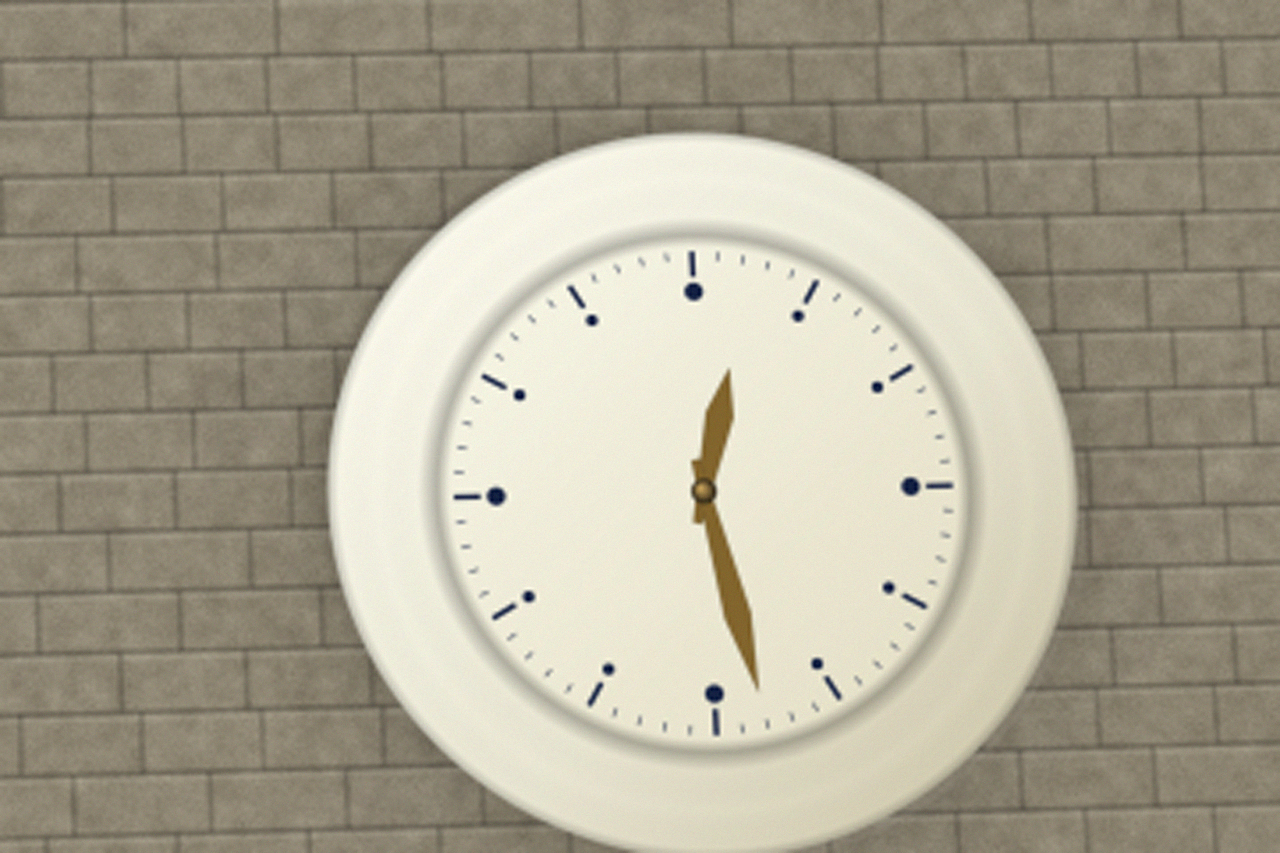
12.28
